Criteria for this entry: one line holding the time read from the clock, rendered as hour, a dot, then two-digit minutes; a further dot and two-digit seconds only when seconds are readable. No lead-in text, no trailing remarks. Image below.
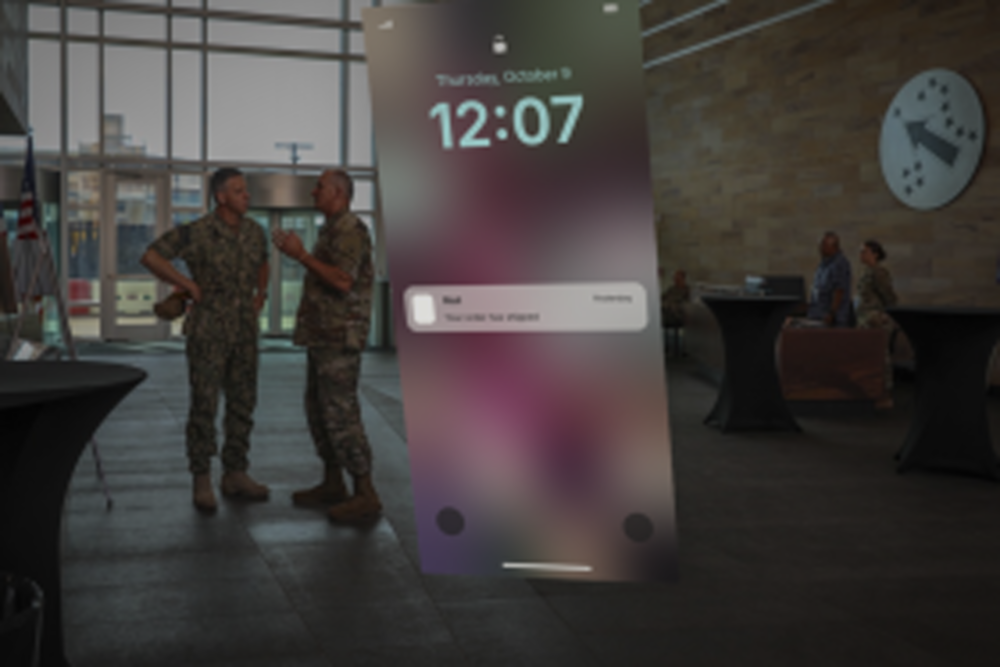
12.07
